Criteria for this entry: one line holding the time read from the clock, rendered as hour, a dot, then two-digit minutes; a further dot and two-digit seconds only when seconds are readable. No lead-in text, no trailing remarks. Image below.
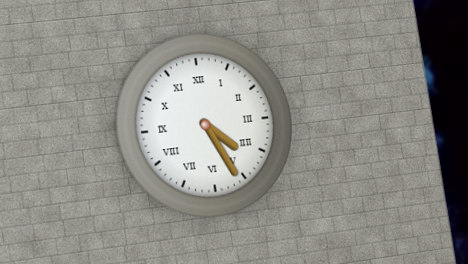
4.26
